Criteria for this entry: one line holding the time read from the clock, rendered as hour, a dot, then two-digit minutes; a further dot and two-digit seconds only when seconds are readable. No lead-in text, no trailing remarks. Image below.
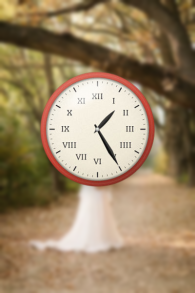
1.25
